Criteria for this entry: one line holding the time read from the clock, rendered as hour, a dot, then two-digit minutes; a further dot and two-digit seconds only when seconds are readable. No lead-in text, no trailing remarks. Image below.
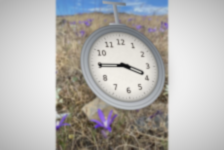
3.45
